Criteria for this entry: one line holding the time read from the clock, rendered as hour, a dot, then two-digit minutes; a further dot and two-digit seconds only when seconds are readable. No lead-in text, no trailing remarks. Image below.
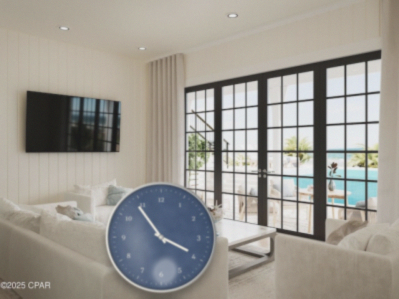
3.54
